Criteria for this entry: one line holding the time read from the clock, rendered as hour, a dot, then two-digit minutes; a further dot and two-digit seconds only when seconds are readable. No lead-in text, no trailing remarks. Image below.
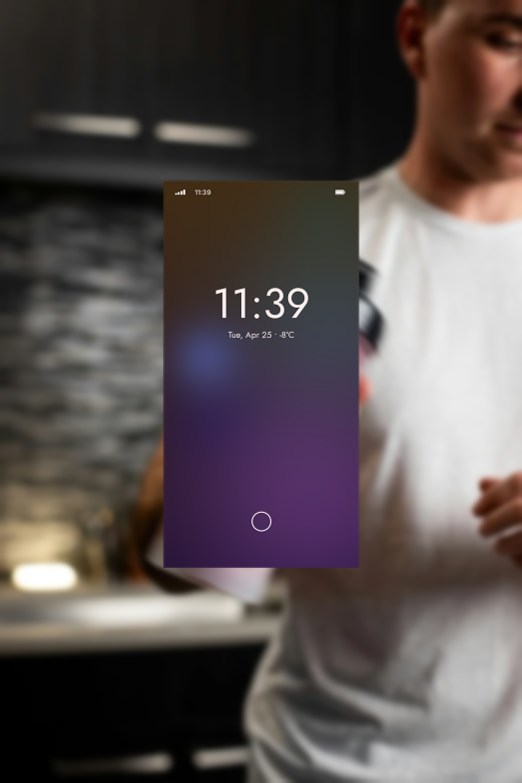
11.39
